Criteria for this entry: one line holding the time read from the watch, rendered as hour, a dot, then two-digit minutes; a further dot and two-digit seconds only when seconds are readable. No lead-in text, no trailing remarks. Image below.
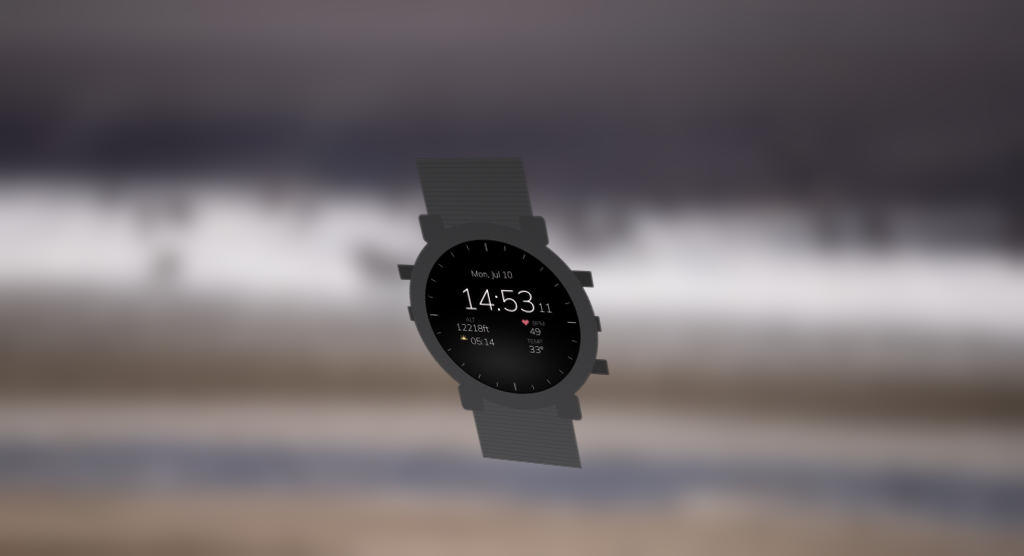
14.53.11
